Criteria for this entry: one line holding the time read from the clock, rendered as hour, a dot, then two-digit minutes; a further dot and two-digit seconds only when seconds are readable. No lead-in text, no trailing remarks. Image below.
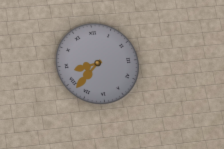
8.38
